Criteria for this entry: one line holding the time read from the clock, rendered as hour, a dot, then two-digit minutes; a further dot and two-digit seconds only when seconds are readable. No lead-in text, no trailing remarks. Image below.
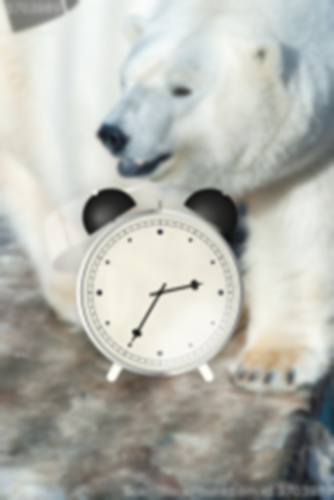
2.35
